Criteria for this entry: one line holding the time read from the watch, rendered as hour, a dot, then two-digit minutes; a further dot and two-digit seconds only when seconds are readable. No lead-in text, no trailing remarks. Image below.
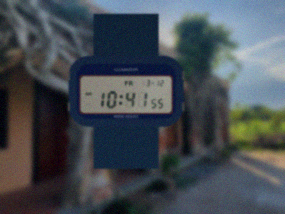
10.41
